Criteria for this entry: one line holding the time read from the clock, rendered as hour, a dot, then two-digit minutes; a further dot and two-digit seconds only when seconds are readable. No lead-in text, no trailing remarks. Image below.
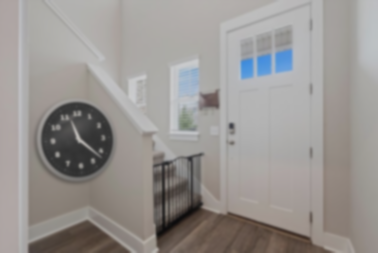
11.22
